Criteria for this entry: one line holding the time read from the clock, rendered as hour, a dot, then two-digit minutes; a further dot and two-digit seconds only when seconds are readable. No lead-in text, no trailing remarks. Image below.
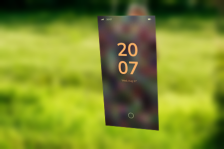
20.07
